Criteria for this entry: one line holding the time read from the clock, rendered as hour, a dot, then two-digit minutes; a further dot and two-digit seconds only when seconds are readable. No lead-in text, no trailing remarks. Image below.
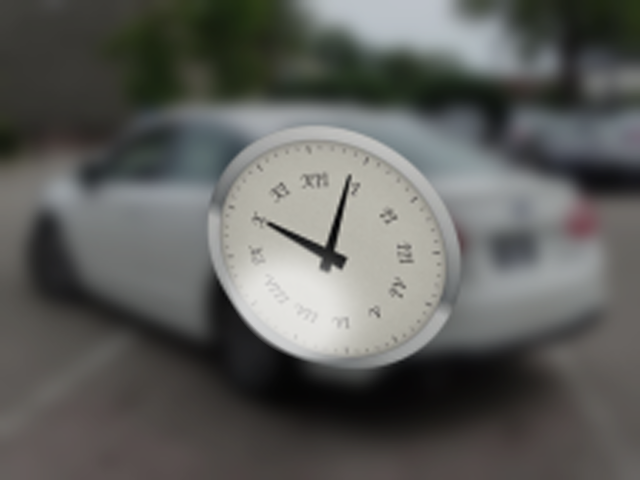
10.04
